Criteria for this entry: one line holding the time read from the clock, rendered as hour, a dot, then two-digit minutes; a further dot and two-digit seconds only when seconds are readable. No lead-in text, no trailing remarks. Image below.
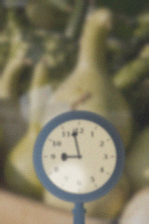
8.58
